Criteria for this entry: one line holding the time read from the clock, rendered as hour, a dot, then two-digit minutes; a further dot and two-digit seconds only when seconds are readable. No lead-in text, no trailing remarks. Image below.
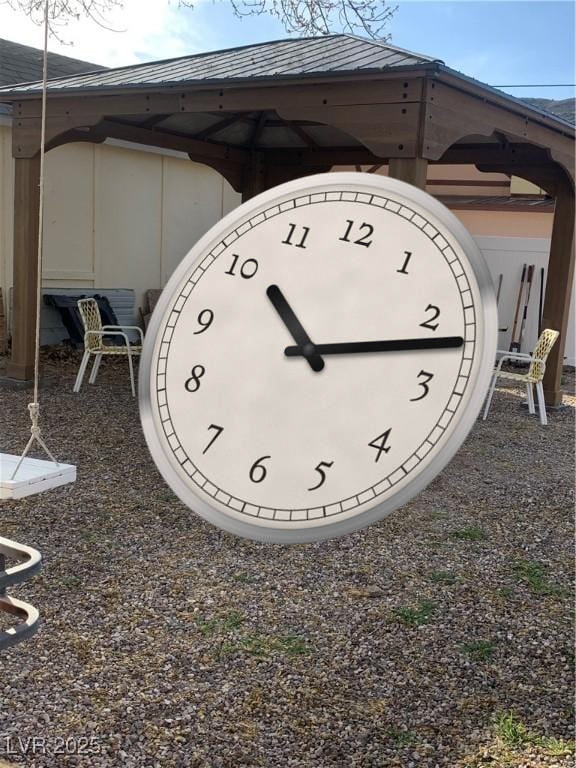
10.12
